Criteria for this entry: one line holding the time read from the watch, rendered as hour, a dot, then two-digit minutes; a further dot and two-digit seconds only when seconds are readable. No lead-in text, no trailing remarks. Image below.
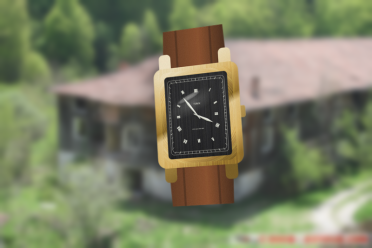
3.54
